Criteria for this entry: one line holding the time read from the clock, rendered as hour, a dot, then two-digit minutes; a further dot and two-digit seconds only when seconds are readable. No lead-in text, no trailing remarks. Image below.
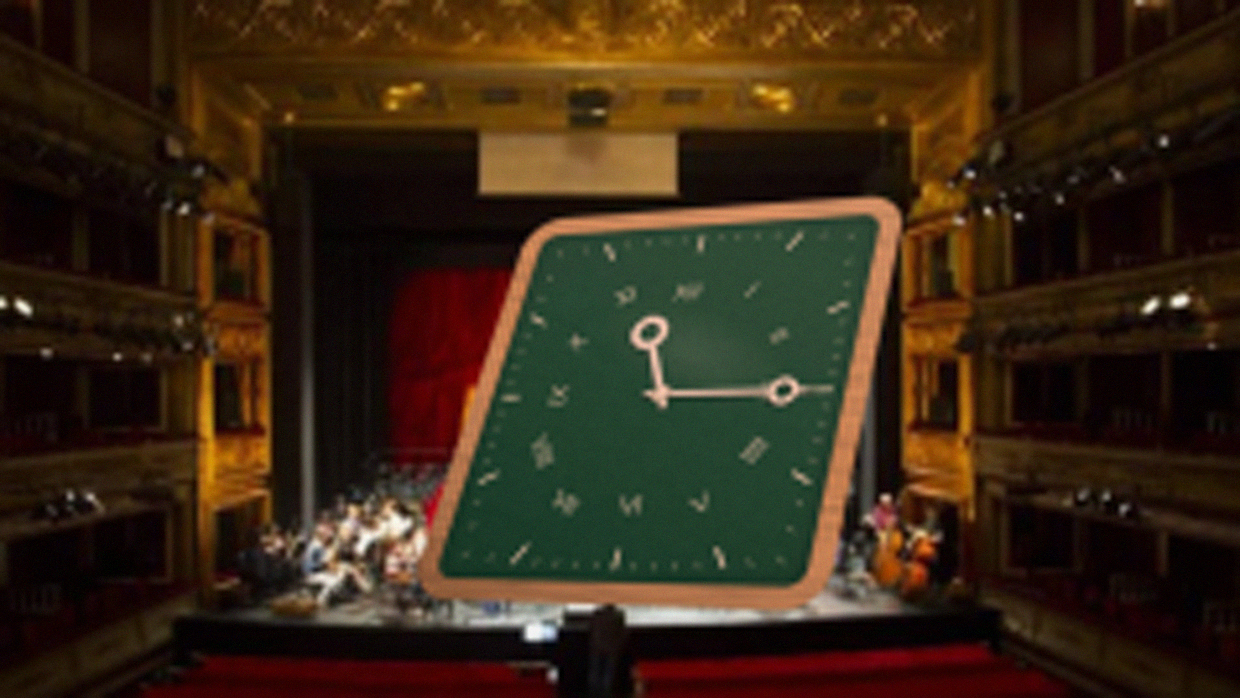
11.15
